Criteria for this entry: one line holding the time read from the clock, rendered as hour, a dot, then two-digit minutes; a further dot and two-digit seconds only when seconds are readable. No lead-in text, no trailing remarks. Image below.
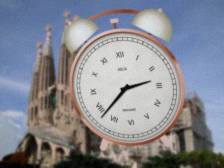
2.38
